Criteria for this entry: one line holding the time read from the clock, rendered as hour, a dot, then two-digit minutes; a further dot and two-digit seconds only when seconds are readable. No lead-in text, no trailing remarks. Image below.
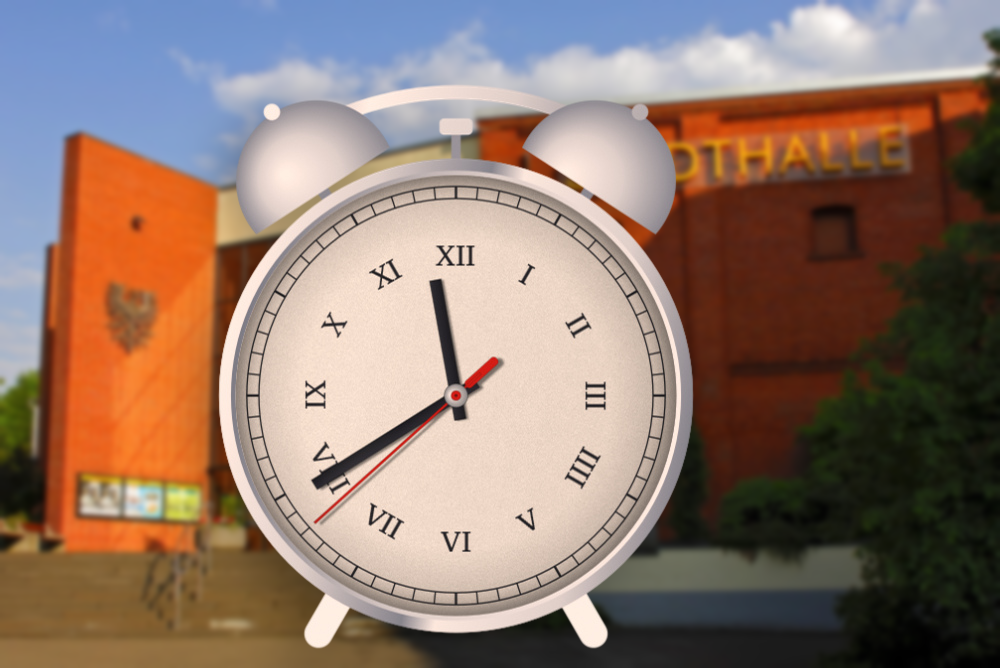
11.39.38
